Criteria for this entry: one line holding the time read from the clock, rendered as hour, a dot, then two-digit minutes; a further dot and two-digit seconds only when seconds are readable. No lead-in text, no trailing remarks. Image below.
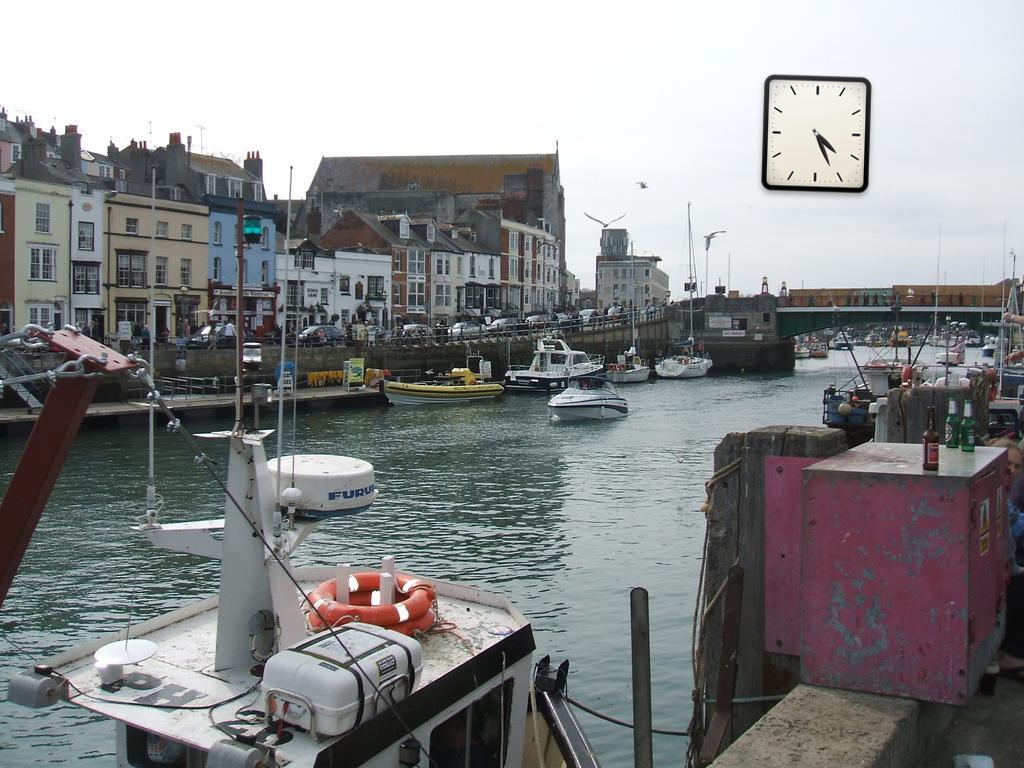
4.26
